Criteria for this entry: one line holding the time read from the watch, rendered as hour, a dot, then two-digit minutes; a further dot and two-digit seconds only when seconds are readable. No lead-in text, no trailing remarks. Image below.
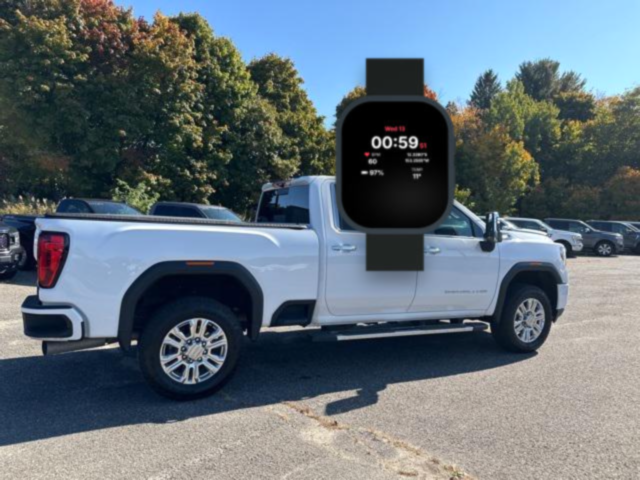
0.59
